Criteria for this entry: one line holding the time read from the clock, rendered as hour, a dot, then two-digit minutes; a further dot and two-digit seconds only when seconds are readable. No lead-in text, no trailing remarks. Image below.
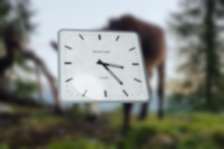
3.24
